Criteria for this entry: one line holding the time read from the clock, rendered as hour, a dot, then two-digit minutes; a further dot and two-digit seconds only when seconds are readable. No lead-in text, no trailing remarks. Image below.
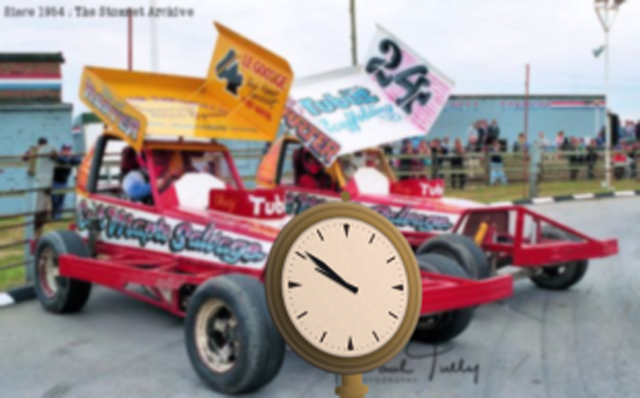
9.51
